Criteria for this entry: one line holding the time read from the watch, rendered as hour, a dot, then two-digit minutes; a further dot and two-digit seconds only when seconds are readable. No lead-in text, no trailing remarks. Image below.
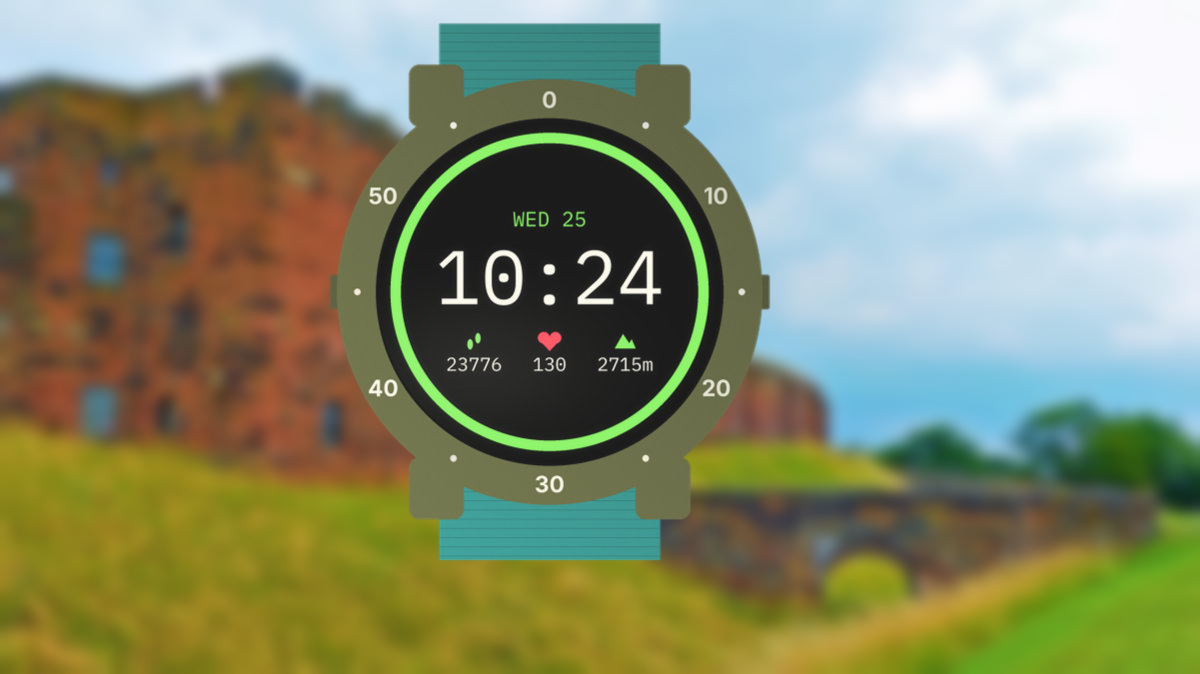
10.24
